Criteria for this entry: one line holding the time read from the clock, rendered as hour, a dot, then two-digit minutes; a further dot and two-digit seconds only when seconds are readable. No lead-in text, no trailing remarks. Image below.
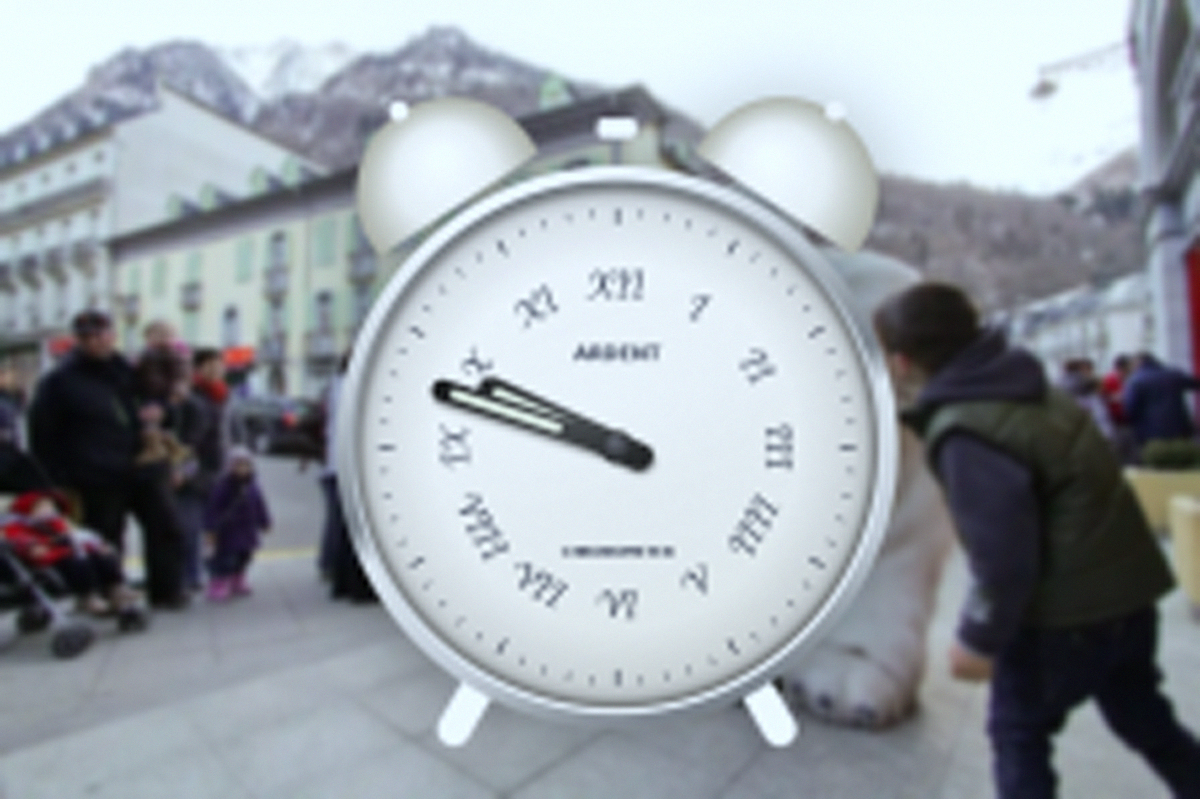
9.48
